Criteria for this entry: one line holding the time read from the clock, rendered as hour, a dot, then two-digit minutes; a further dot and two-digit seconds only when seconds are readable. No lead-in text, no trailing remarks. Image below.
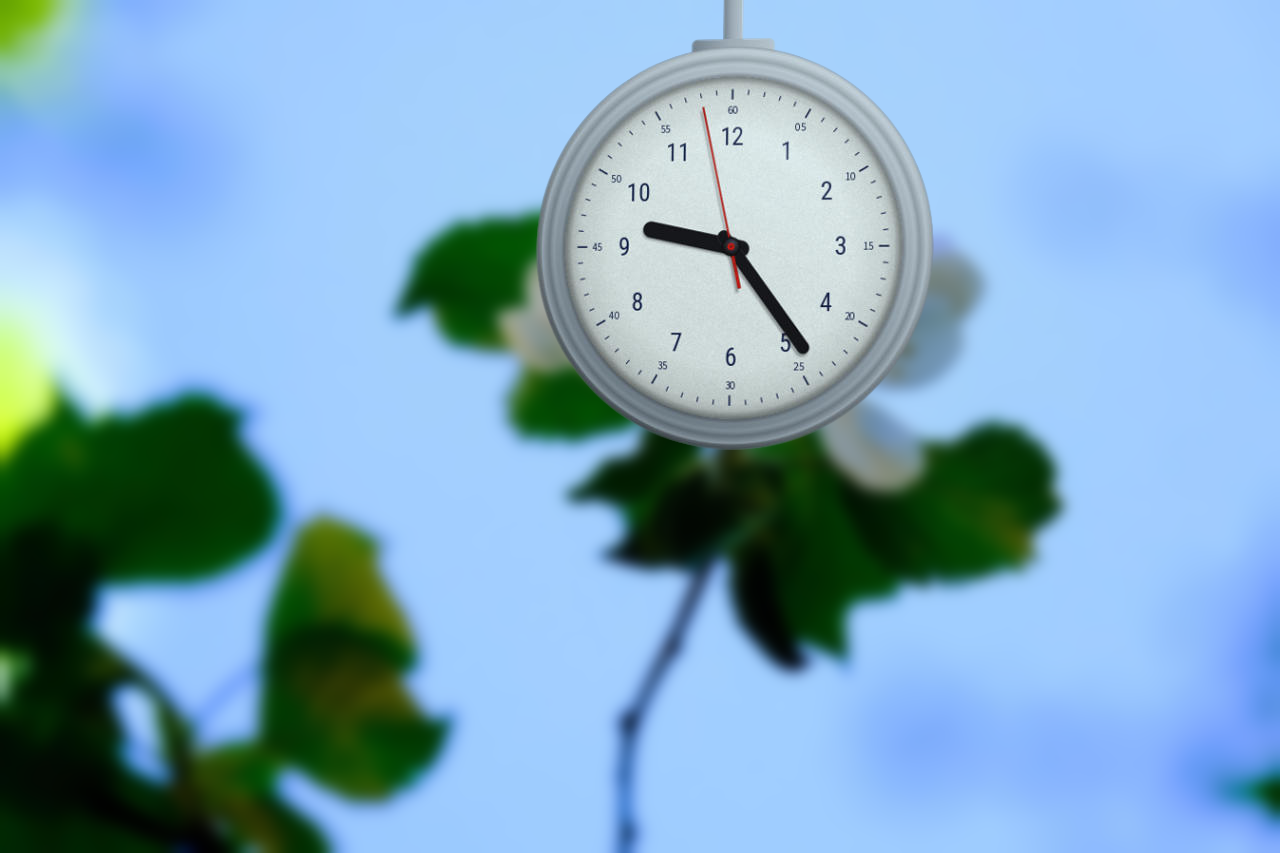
9.23.58
